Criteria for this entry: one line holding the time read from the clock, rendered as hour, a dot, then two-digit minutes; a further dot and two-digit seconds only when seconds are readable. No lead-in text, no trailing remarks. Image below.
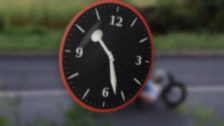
10.27
